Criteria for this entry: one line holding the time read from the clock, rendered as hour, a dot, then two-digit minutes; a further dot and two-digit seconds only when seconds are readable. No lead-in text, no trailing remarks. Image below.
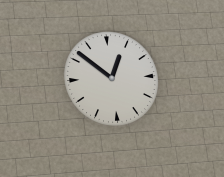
12.52
